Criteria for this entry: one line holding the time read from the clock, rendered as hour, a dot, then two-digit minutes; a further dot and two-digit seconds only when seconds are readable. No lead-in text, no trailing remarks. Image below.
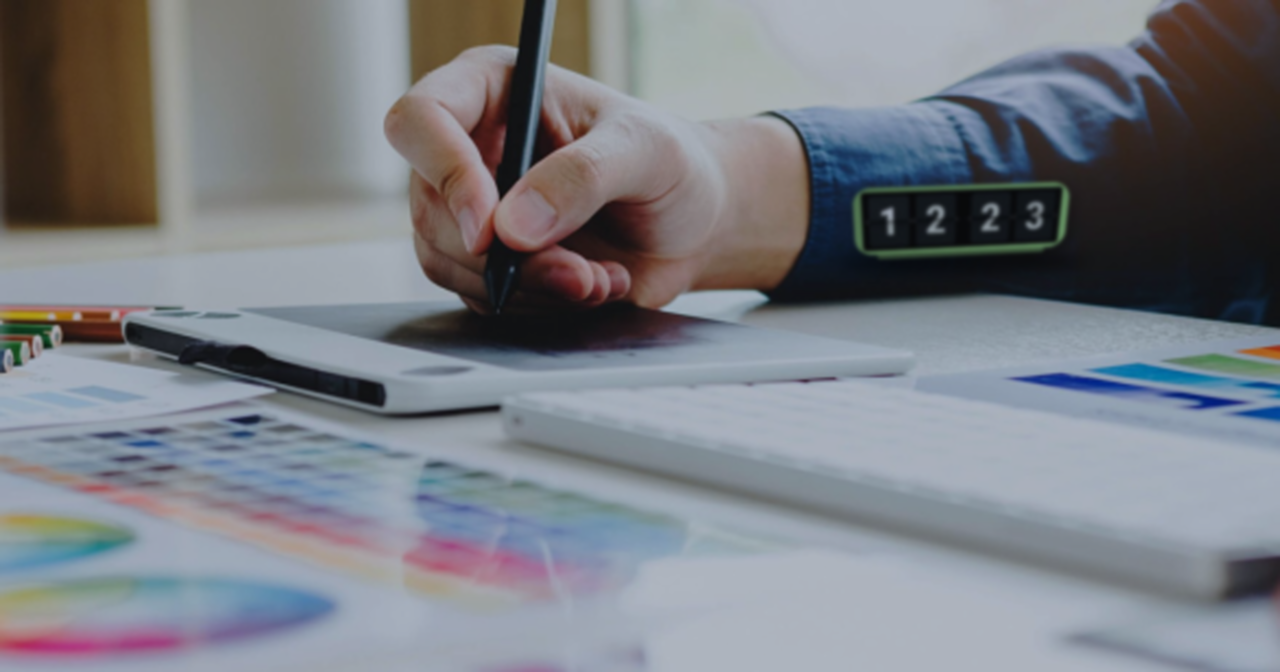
12.23
